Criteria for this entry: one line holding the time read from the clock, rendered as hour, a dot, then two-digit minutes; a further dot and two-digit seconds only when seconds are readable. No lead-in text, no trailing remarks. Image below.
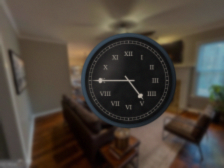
4.45
